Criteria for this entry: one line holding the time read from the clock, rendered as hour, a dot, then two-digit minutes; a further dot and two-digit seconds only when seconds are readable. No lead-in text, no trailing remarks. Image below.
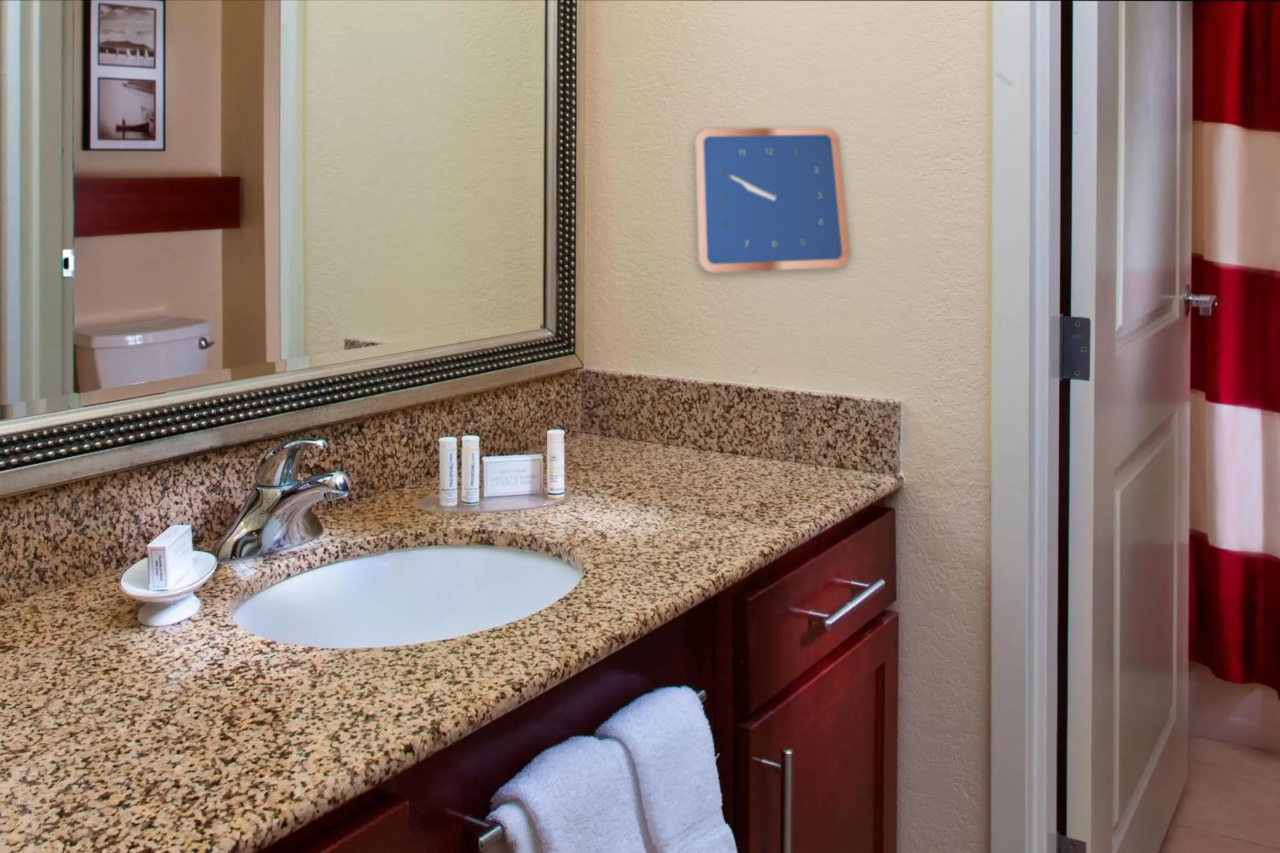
9.50
